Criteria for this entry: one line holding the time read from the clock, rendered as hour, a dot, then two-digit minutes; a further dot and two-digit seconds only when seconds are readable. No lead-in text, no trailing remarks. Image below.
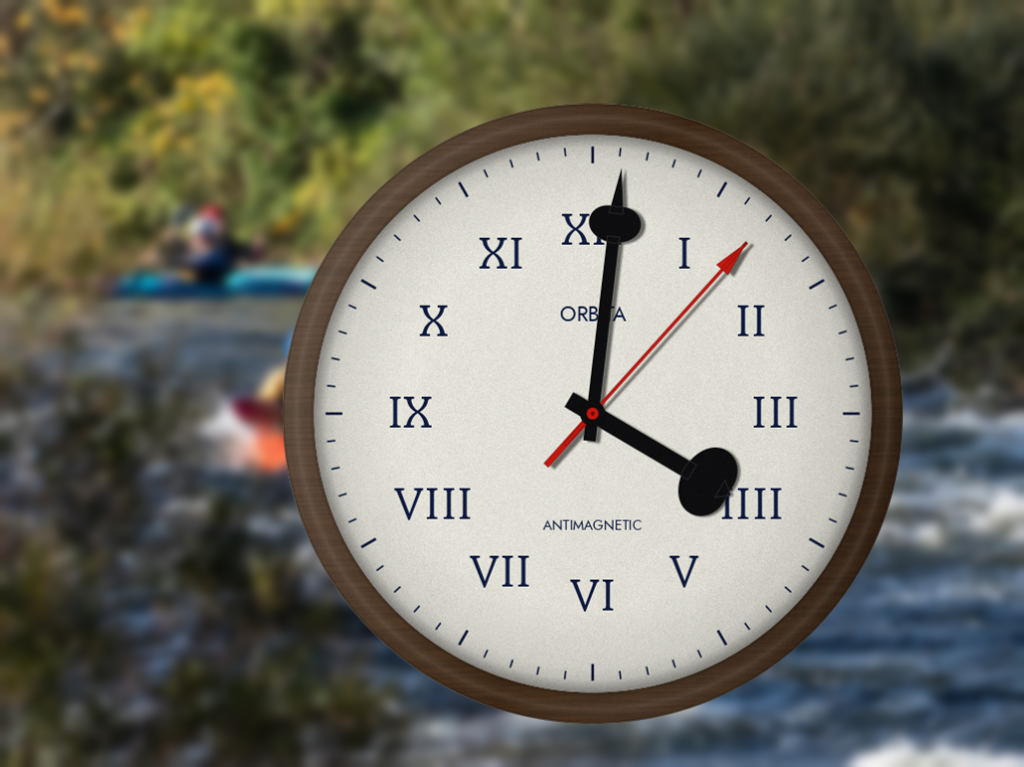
4.01.07
